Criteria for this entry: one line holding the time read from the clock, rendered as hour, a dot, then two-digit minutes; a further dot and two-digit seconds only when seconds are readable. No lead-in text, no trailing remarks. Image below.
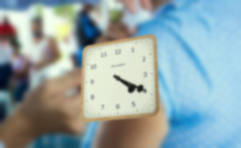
4.20
